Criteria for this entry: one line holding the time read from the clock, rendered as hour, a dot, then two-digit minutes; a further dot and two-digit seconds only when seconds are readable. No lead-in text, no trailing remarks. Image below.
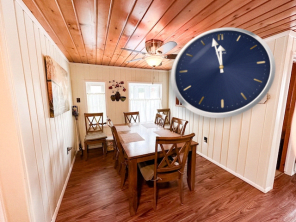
11.58
